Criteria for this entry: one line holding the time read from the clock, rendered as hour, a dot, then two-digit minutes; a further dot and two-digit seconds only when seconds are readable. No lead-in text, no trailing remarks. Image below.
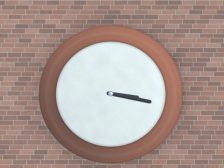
3.17
